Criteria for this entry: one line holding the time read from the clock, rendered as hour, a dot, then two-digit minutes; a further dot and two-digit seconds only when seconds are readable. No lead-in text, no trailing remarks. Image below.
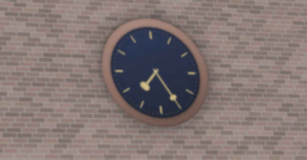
7.25
